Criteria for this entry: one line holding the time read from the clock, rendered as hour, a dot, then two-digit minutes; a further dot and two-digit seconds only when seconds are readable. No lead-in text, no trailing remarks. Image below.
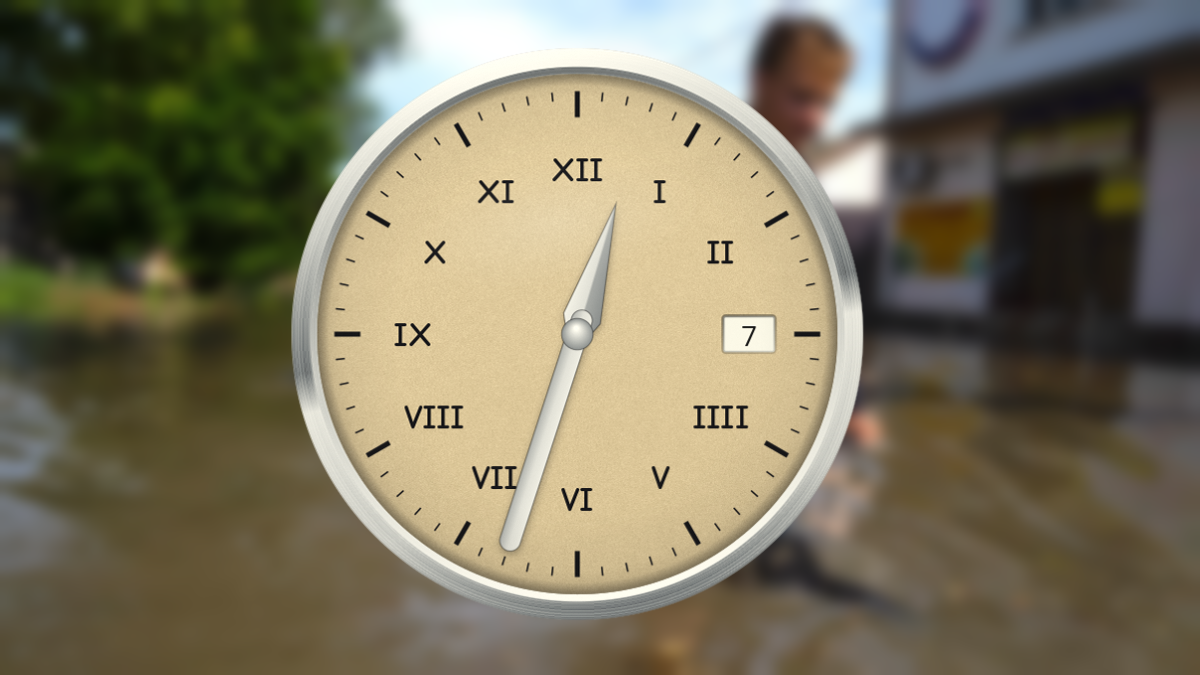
12.33
